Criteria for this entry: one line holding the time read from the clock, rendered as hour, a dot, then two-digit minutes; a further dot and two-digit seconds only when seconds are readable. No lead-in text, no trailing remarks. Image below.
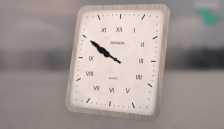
9.50
